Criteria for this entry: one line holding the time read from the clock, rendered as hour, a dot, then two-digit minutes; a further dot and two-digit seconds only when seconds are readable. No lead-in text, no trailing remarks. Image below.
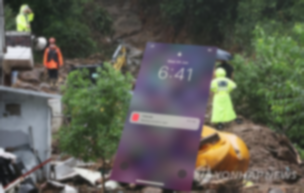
6.41
